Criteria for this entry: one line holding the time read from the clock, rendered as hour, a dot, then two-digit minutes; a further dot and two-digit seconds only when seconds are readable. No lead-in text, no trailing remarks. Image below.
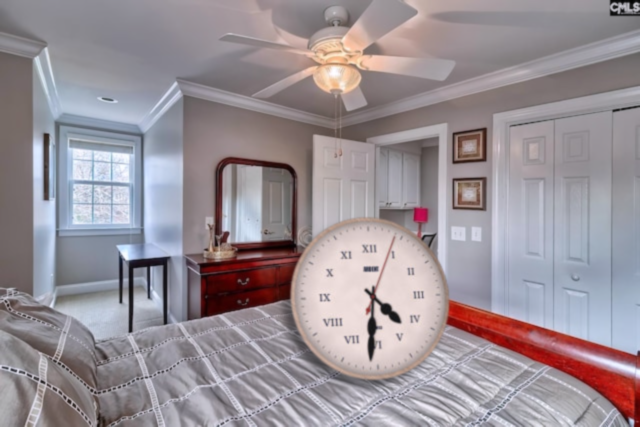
4.31.04
